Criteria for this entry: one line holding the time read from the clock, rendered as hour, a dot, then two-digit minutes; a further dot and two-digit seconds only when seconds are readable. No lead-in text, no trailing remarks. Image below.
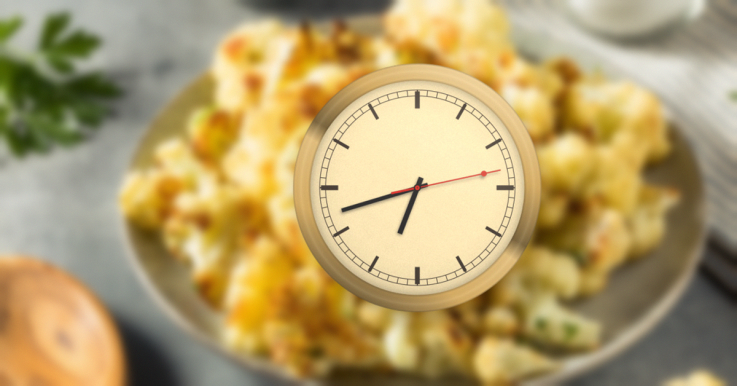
6.42.13
